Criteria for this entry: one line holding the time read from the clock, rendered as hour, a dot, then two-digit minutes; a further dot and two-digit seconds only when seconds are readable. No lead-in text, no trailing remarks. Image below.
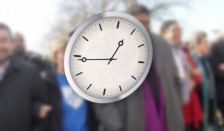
12.44
